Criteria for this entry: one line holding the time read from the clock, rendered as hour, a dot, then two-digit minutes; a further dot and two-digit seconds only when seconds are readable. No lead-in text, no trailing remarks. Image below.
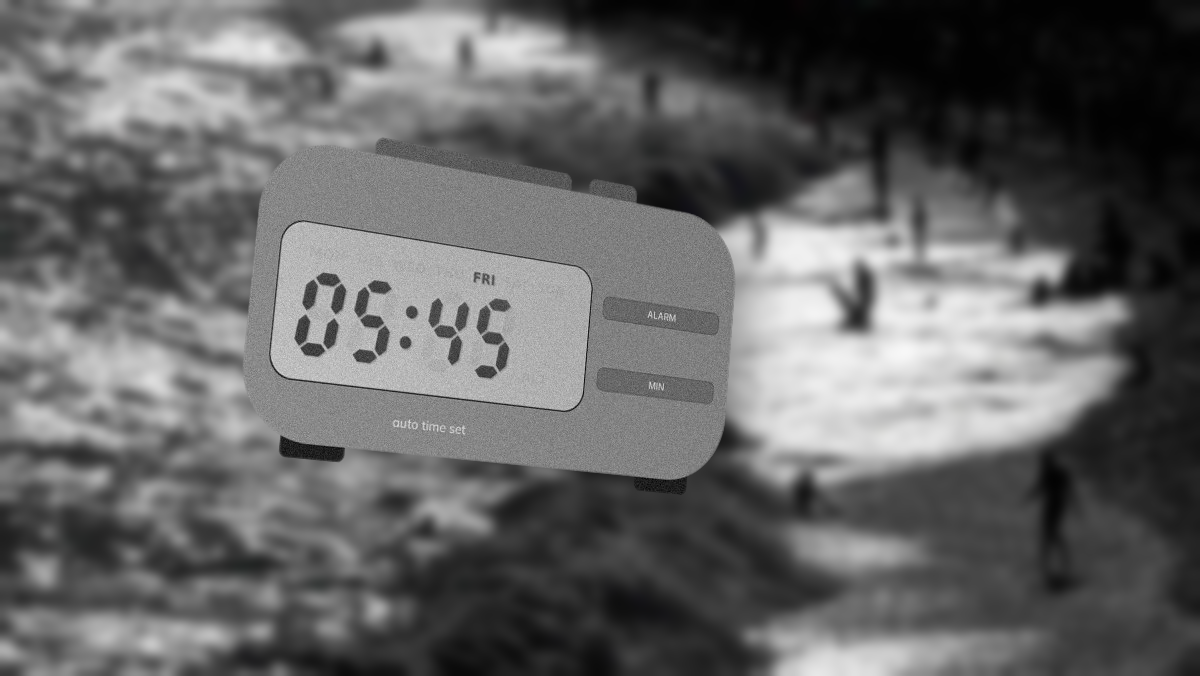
5.45
